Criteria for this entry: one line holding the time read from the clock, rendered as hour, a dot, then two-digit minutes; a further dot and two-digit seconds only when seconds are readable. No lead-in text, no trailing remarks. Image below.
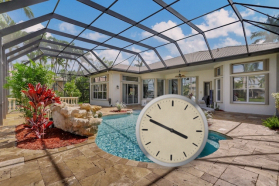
3.49
